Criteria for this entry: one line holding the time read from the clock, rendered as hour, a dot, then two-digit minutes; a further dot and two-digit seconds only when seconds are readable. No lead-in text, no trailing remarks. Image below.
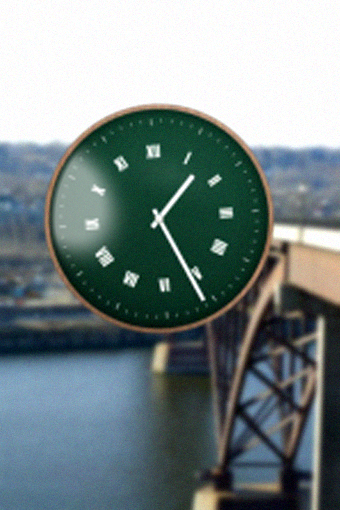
1.26
